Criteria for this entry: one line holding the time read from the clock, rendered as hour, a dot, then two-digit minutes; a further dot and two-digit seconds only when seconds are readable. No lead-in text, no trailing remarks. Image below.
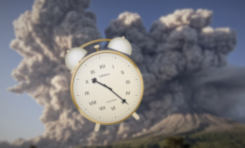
10.24
